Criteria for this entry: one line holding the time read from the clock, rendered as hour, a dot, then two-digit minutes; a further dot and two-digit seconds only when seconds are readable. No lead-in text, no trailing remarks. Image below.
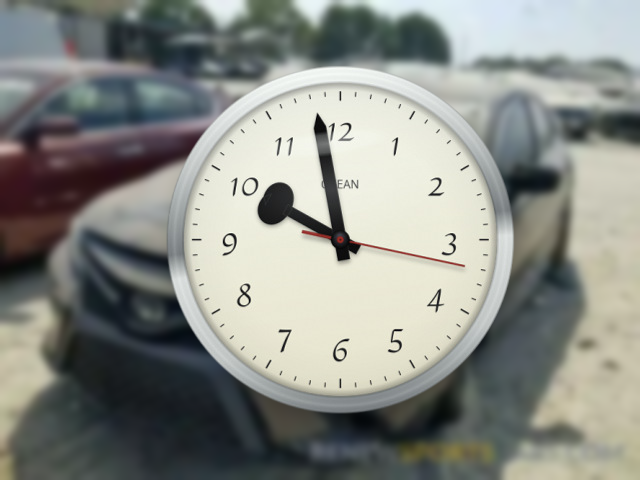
9.58.17
